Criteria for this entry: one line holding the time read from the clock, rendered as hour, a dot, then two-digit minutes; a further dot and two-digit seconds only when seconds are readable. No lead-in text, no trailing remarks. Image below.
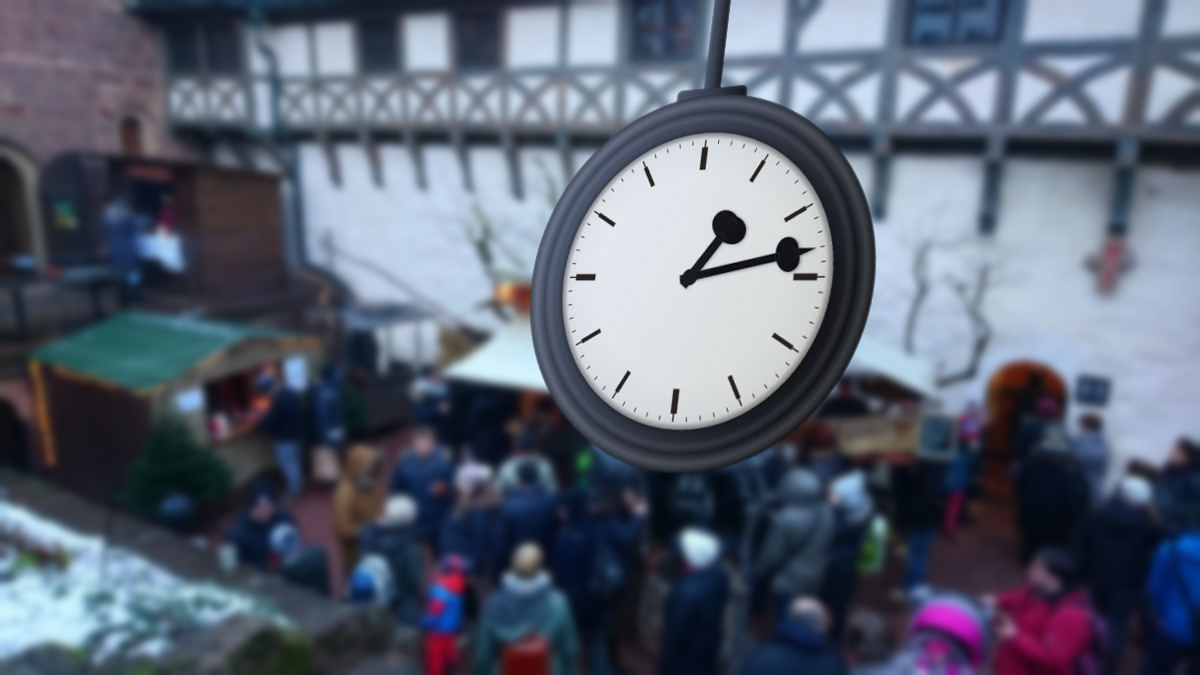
1.13
